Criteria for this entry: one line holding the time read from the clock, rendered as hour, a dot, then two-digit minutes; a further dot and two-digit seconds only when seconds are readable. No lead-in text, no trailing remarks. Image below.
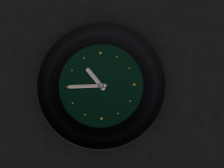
10.45
